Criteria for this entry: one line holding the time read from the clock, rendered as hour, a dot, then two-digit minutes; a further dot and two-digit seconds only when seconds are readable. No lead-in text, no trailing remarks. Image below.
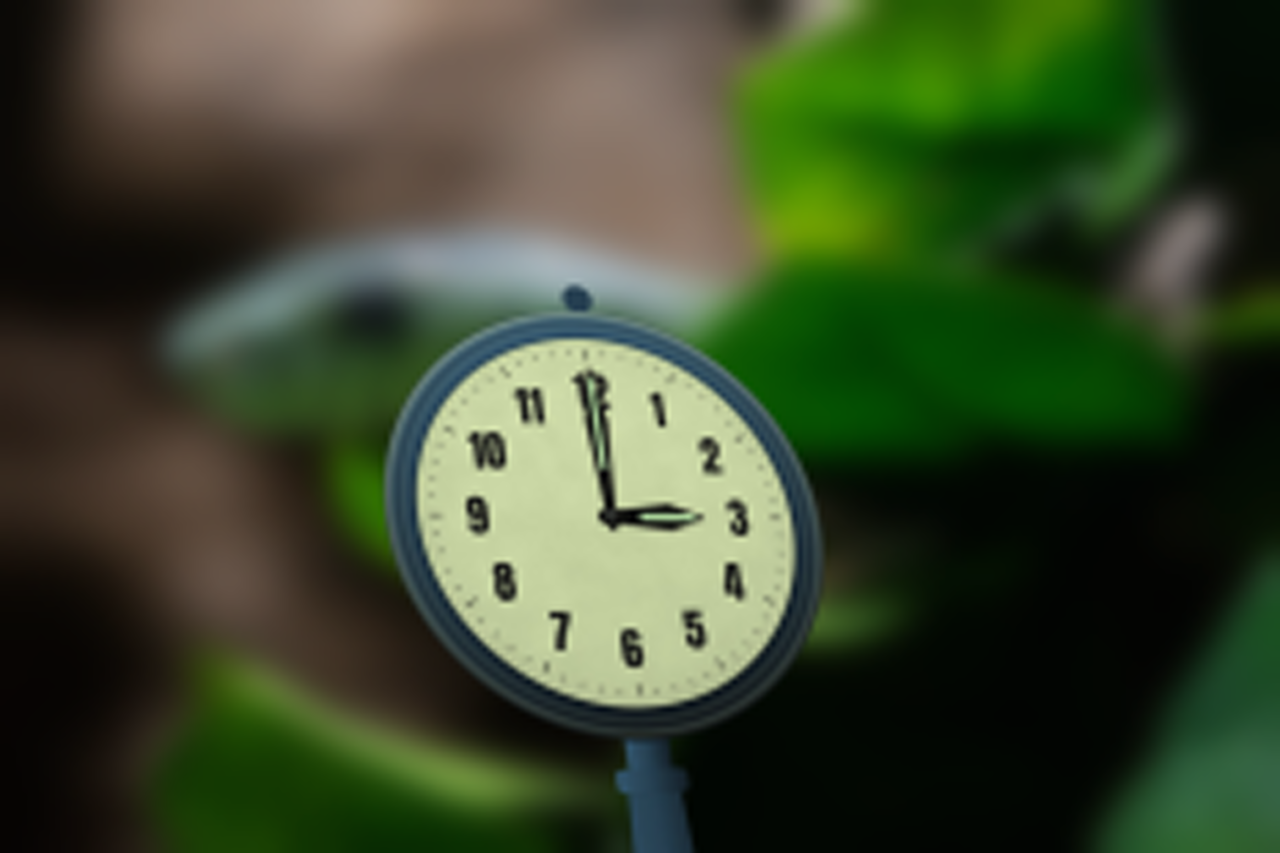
3.00
